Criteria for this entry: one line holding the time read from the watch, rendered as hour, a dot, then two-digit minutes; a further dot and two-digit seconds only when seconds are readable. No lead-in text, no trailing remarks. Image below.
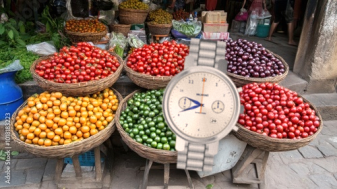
9.41
